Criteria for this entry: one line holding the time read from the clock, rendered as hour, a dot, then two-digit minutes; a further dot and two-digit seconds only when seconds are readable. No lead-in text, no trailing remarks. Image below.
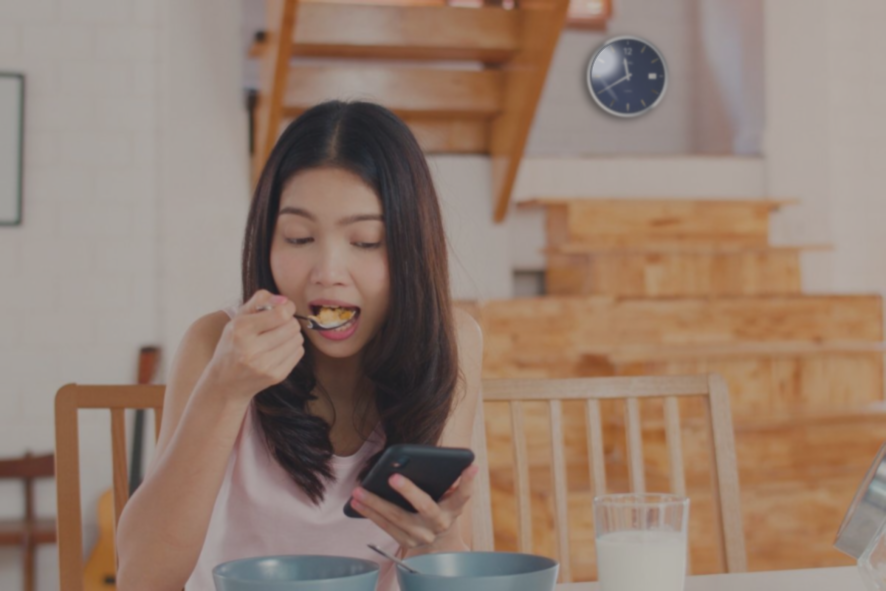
11.40
